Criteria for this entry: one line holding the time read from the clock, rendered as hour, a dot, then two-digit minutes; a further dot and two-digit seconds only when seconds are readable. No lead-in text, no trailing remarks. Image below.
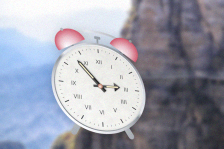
2.53
